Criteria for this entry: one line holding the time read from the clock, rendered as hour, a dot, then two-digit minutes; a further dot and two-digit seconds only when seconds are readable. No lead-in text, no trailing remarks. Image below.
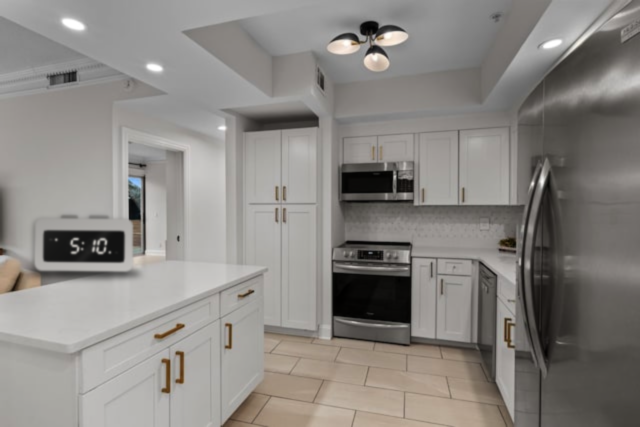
5.10
